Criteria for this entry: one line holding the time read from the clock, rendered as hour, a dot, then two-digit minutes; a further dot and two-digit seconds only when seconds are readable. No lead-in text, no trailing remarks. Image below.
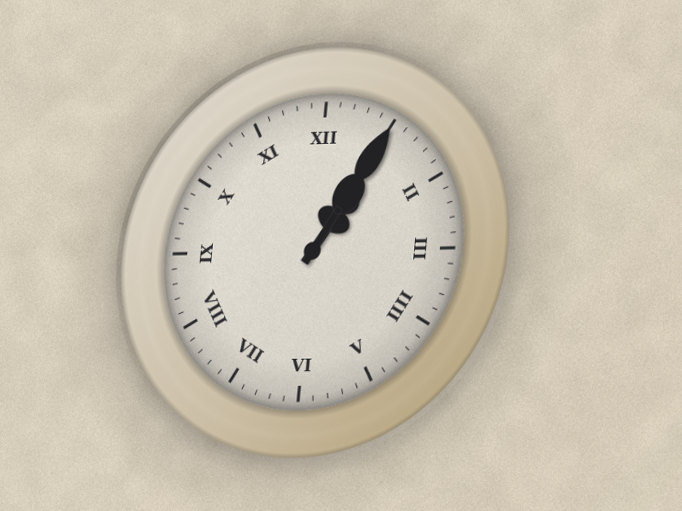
1.05
